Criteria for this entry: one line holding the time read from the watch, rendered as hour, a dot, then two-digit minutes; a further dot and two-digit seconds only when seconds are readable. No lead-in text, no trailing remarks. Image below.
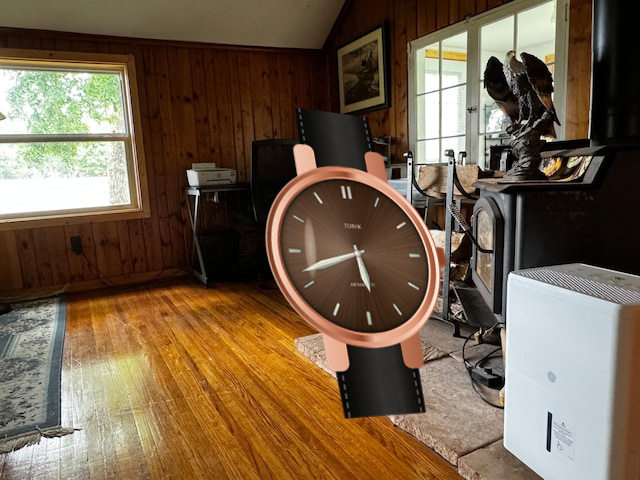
5.42
